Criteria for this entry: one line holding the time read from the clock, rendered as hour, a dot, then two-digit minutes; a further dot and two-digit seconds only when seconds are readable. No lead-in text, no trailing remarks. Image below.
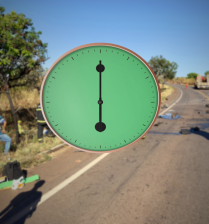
6.00
